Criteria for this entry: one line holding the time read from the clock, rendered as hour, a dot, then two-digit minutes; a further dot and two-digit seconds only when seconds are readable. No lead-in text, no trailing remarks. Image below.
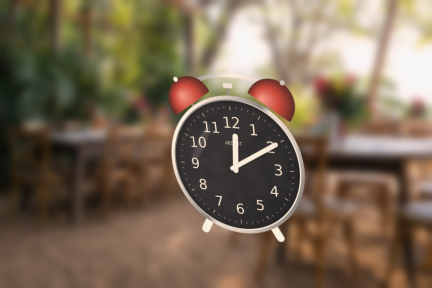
12.10
